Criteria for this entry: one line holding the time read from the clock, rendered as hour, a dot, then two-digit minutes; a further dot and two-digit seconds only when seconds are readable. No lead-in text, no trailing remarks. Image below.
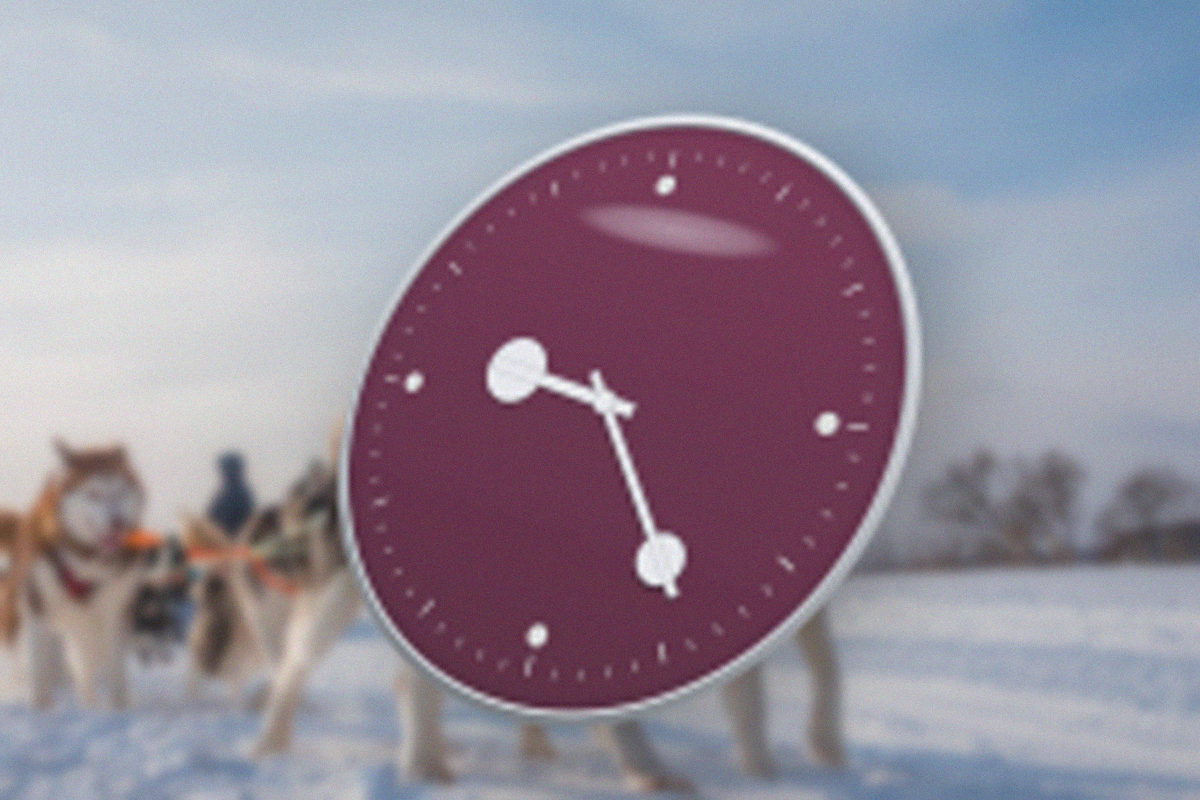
9.24
